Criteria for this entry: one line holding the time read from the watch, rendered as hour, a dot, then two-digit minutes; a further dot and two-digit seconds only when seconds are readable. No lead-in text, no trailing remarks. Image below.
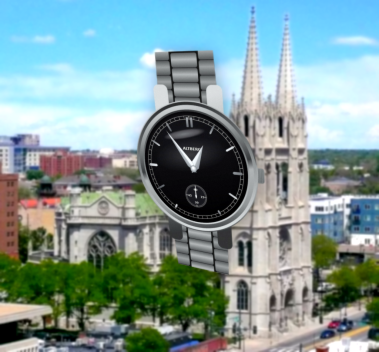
12.54
